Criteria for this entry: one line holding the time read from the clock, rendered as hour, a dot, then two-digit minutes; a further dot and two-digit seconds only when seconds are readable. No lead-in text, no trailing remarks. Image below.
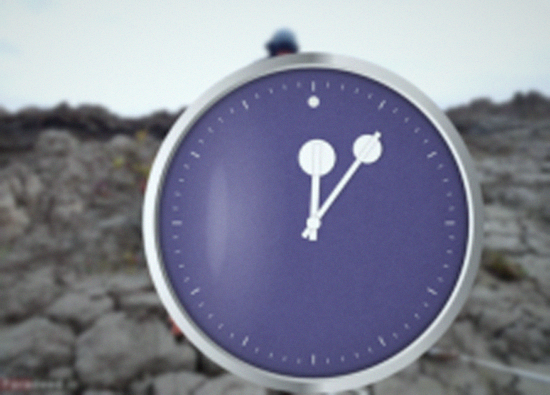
12.06
